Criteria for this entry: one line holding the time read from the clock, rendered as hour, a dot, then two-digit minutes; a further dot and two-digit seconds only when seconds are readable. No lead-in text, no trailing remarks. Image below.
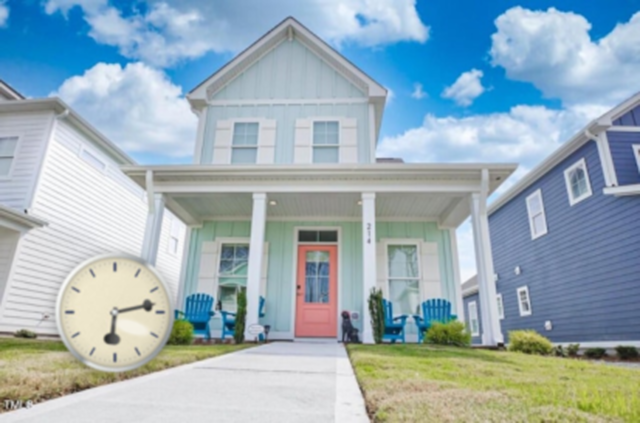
6.13
